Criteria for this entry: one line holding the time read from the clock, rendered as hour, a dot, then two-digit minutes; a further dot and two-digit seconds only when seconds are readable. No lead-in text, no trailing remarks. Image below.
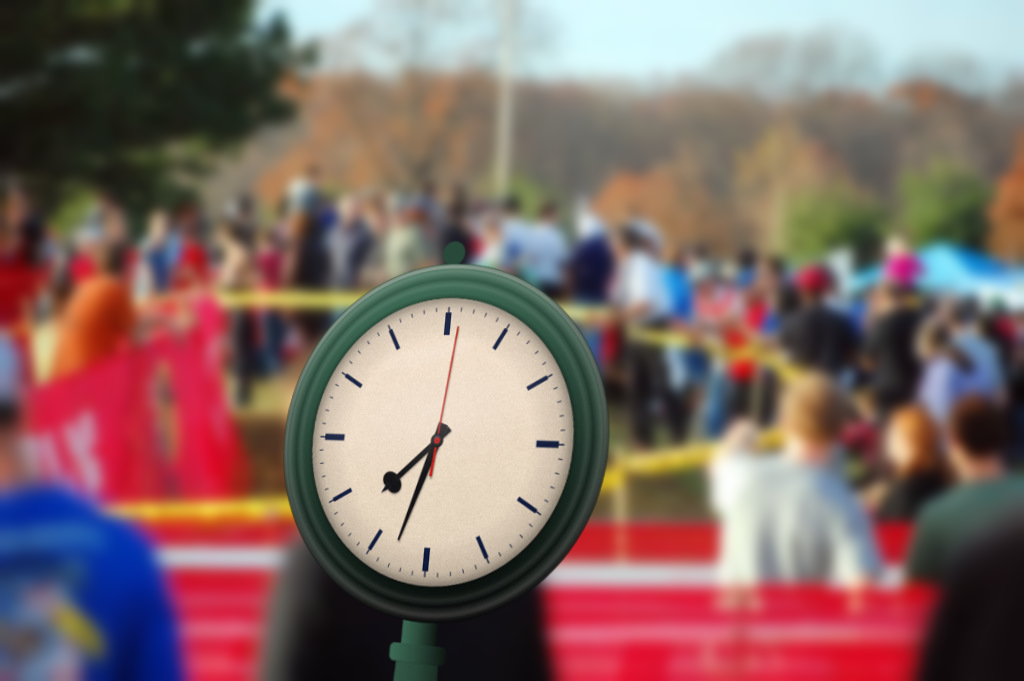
7.33.01
